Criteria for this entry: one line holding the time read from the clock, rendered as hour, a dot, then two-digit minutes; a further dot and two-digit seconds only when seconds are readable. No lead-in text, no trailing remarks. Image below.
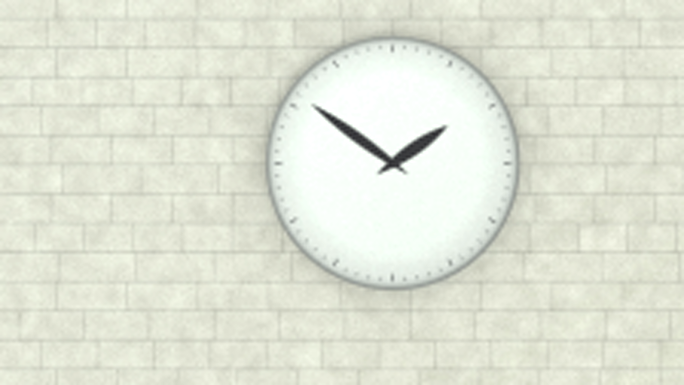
1.51
